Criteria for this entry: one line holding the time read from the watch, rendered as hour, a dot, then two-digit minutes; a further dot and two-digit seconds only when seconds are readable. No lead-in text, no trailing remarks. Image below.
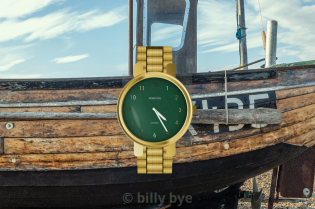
4.25
